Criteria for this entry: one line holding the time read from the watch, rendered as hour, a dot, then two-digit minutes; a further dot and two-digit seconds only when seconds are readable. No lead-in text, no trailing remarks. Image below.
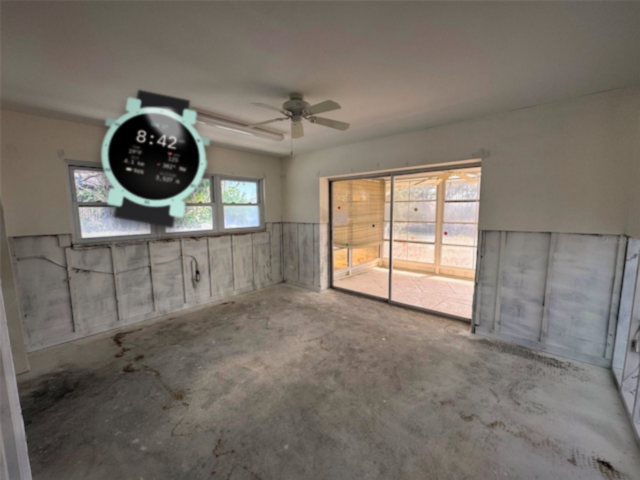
8.42
